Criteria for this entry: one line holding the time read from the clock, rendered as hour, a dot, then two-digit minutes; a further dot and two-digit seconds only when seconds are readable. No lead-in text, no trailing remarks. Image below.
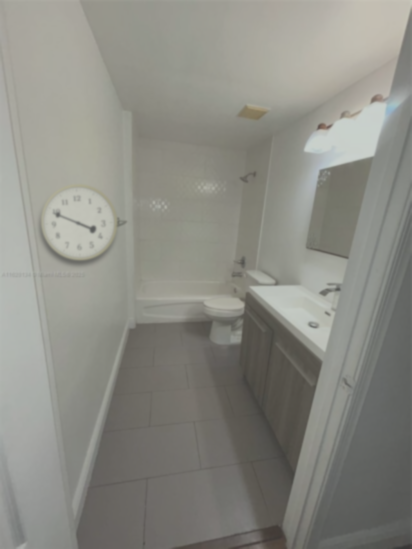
3.49
